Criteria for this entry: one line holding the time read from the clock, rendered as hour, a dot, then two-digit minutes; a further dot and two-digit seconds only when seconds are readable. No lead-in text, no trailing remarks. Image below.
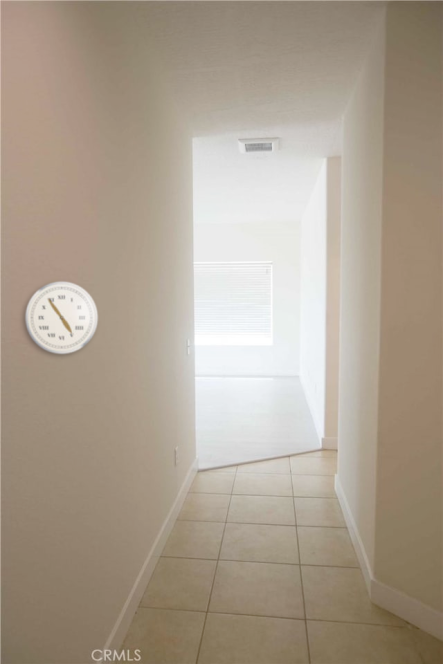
4.54
